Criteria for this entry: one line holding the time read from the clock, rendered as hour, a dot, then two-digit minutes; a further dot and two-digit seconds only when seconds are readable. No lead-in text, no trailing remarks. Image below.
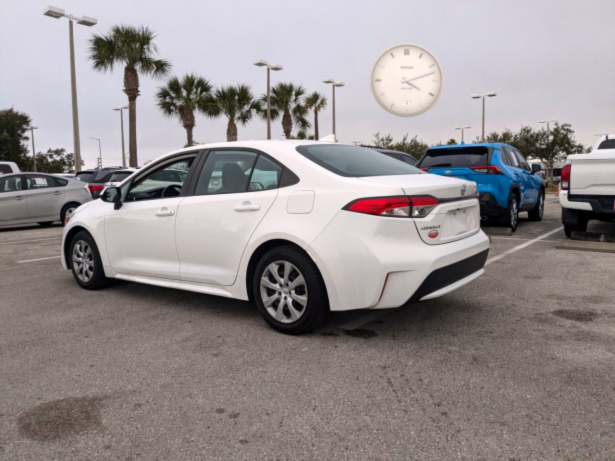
4.12
